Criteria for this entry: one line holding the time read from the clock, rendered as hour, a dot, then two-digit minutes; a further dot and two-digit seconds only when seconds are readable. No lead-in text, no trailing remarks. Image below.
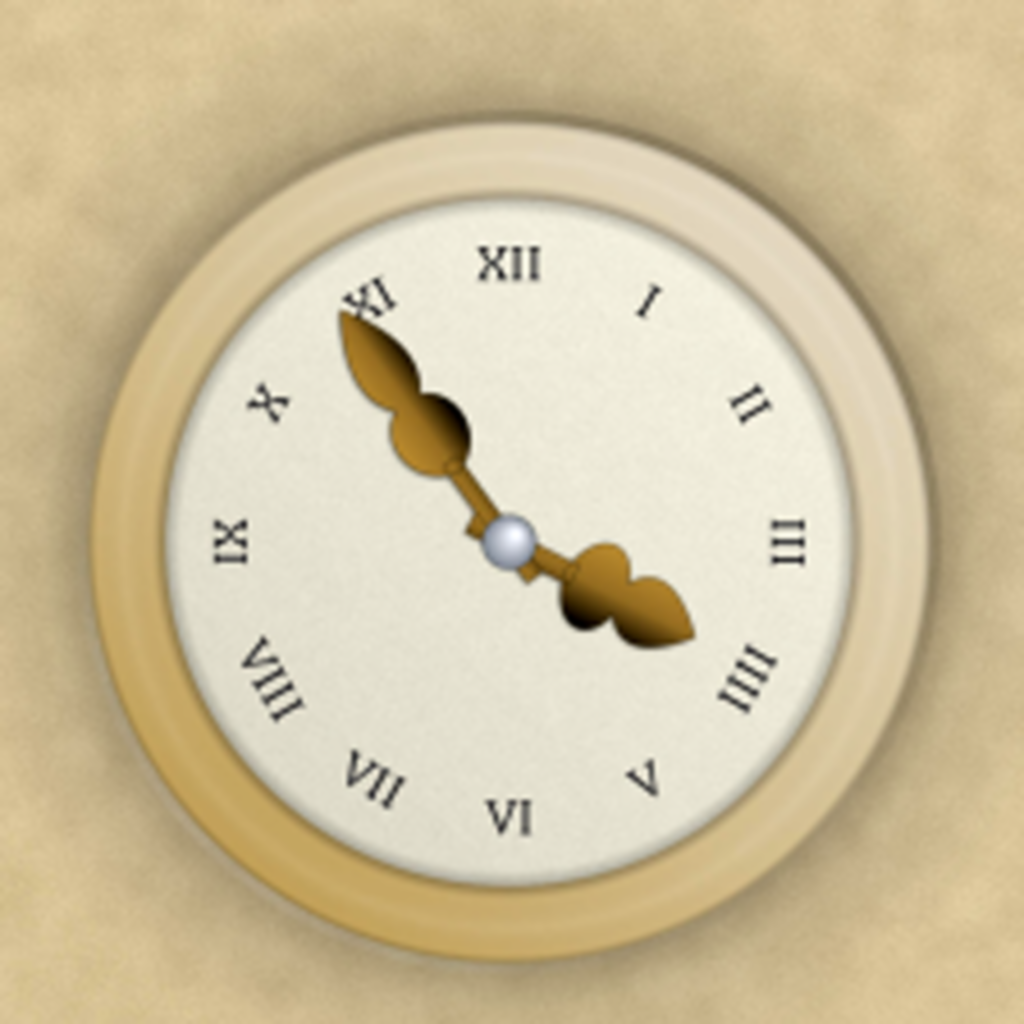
3.54
